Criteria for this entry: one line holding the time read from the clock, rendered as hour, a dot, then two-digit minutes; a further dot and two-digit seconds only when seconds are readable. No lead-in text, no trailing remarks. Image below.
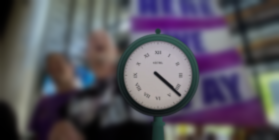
4.22
